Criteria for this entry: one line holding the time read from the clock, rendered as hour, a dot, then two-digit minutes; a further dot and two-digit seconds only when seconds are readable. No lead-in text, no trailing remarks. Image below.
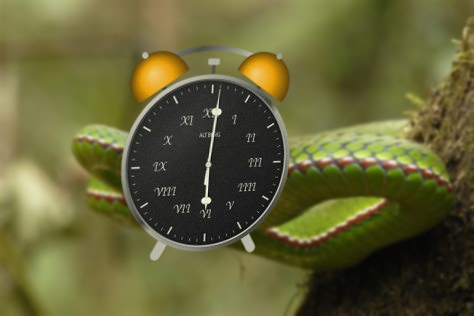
6.01.01
